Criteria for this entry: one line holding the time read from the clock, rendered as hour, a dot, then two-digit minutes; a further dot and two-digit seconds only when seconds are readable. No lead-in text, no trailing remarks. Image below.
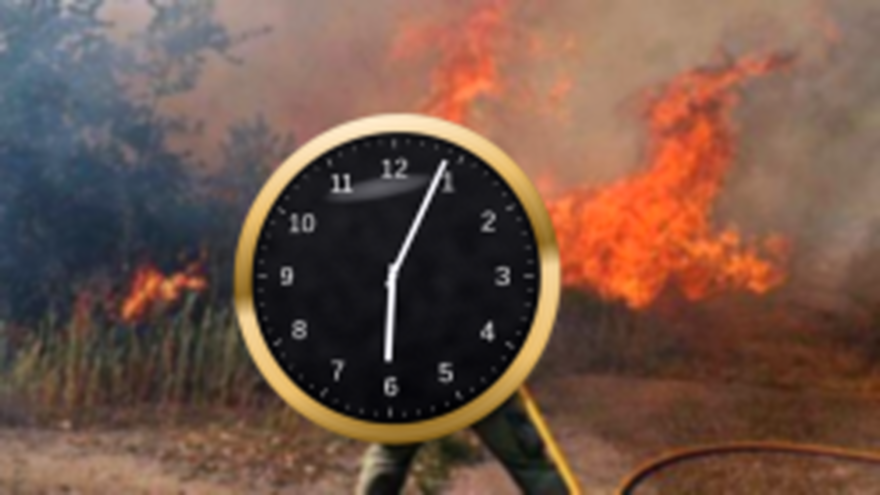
6.04
